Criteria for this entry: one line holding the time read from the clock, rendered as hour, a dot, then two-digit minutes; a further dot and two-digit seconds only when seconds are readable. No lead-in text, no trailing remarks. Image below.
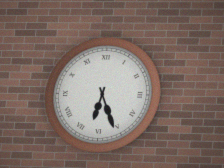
6.26
